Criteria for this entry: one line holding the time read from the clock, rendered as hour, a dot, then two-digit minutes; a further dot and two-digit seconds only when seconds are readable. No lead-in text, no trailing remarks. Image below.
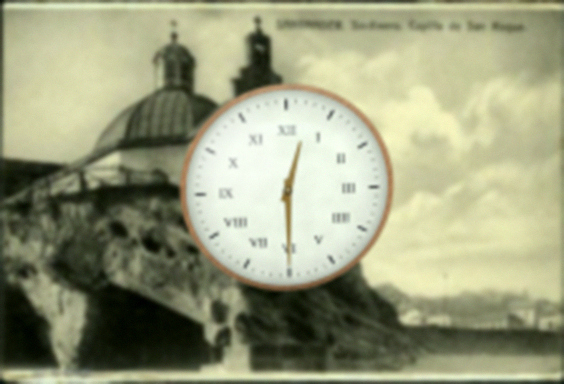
12.30
